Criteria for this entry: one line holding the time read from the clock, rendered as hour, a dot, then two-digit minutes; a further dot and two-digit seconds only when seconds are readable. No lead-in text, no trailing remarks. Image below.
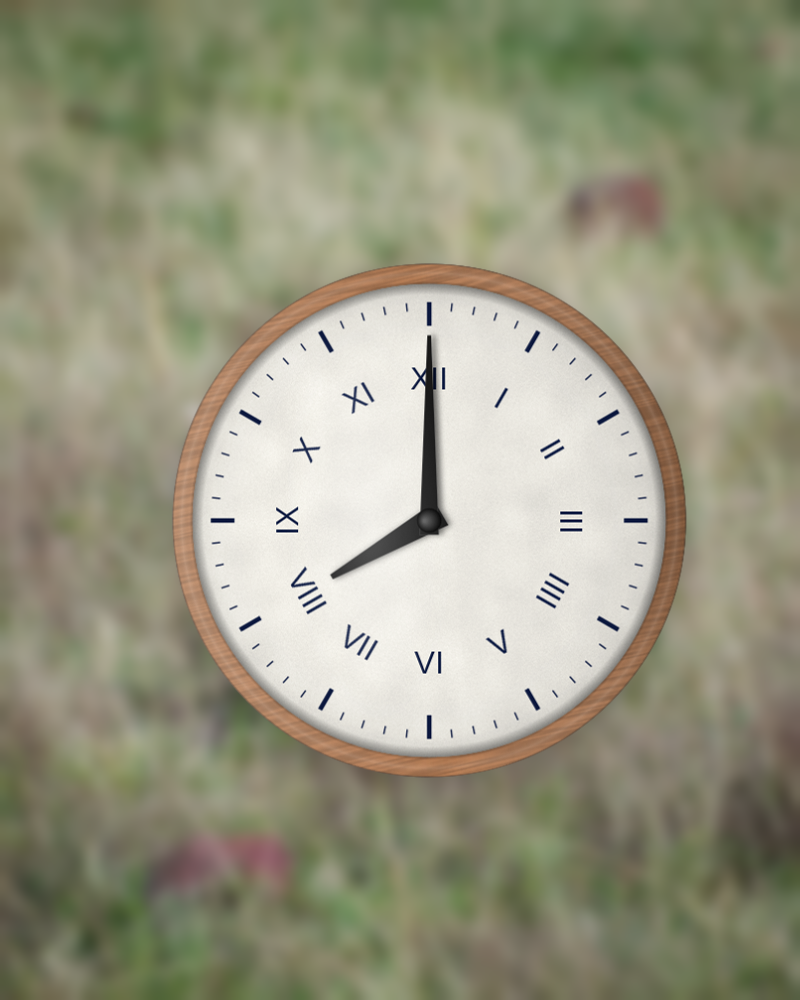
8.00
